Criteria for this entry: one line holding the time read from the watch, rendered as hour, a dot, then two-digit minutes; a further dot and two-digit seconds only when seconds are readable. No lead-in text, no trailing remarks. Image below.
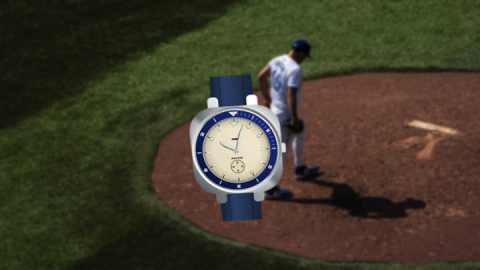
10.03
